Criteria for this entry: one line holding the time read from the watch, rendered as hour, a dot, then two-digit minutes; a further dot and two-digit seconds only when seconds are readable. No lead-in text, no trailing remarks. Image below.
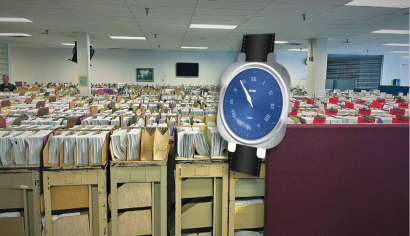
10.54
